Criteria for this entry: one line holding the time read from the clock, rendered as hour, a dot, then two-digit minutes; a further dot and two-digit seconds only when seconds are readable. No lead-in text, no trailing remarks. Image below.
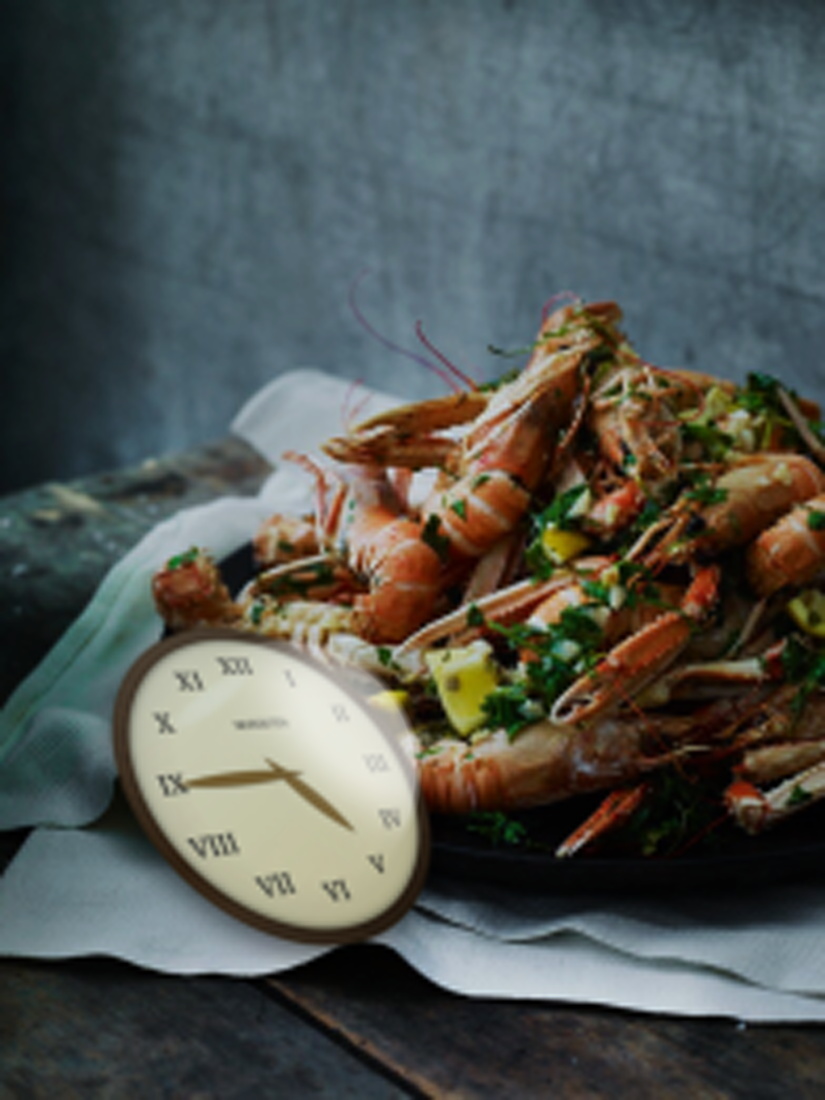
4.45
